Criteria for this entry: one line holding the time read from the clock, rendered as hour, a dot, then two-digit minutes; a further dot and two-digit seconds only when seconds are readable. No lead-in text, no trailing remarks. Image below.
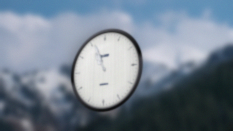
10.56
